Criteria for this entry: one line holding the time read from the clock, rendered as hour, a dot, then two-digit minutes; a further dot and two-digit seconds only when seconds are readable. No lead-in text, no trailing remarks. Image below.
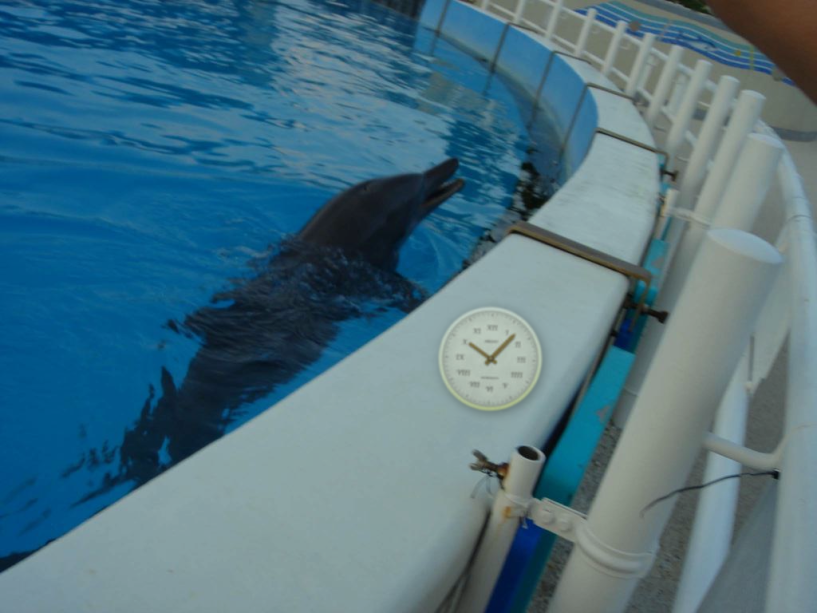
10.07
